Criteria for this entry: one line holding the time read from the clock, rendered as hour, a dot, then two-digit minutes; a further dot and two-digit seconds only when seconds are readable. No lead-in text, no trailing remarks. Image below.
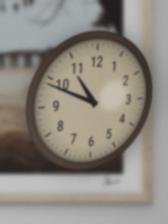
10.49
